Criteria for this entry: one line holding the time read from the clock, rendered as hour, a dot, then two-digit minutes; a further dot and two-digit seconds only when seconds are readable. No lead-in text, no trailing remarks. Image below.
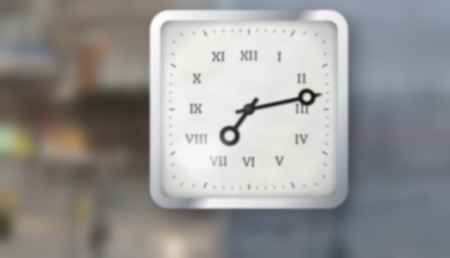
7.13
